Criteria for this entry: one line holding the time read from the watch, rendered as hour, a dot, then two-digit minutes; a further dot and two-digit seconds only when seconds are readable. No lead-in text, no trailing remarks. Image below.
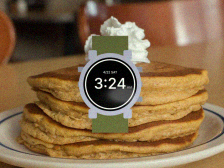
3.24
